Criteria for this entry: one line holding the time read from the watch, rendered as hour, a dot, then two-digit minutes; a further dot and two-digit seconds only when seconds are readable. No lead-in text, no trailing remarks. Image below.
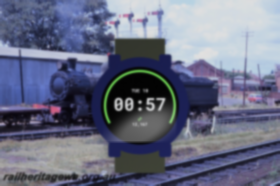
0.57
